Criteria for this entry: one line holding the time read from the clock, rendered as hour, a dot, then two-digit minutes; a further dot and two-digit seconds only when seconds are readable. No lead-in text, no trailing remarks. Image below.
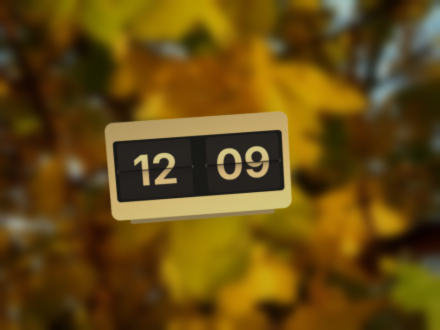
12.09
